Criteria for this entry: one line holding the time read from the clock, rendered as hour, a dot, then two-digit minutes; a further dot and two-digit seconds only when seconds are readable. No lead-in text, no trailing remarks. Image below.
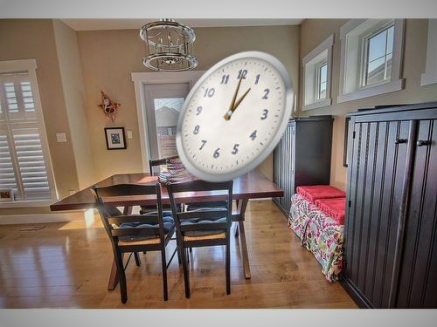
1.00
